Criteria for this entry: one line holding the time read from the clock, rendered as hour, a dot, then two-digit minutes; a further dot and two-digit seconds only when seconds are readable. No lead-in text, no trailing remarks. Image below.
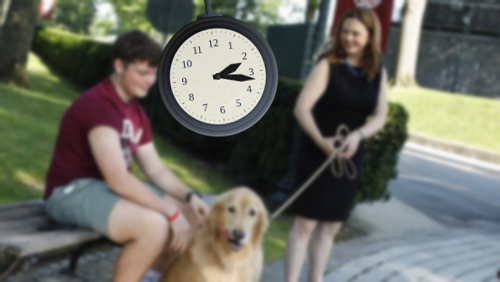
2.17
